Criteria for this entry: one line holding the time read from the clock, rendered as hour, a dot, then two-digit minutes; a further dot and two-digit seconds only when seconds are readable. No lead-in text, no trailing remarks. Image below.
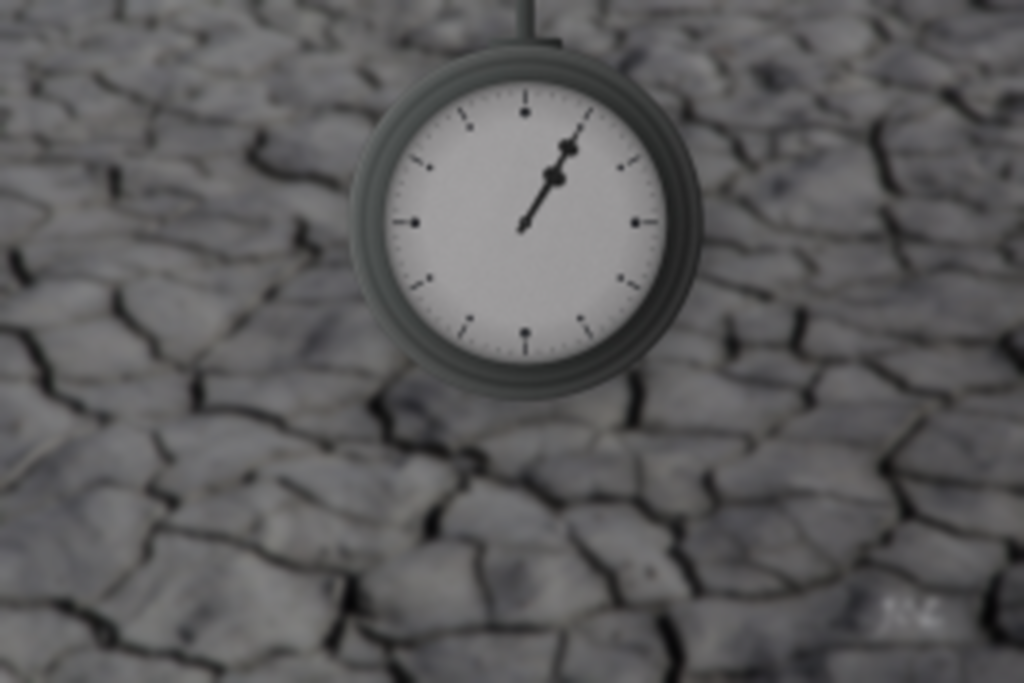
1.05
